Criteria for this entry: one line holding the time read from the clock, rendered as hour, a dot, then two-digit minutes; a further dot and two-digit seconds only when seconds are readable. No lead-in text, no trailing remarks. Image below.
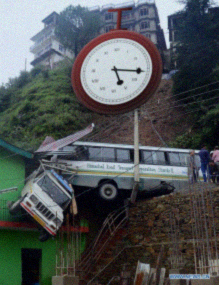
5.16
